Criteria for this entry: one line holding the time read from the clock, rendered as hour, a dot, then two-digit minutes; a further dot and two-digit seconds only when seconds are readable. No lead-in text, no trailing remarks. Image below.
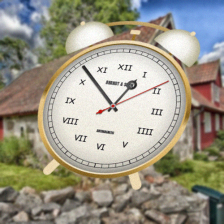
12.52.09
